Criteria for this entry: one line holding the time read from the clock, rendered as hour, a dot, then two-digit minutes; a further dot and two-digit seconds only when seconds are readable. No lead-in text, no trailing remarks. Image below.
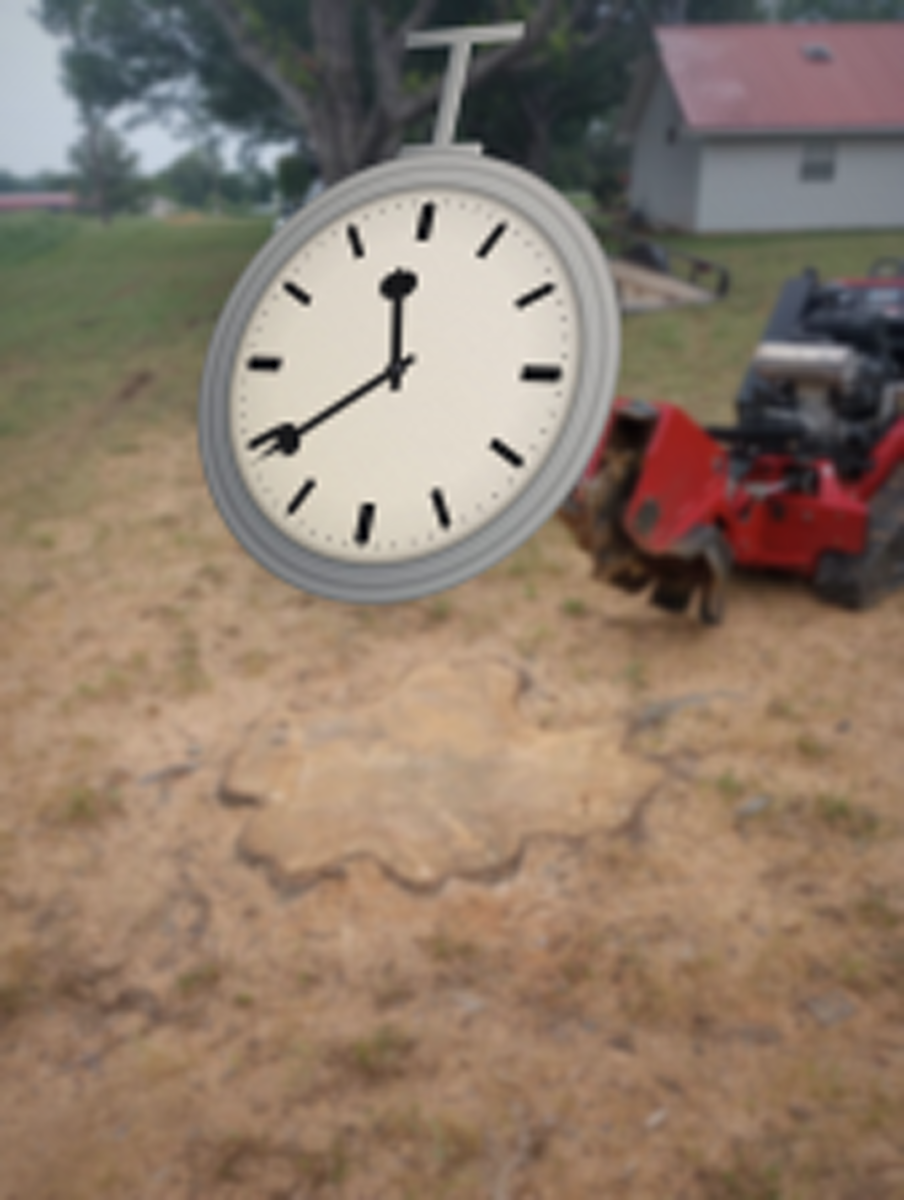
11.39
